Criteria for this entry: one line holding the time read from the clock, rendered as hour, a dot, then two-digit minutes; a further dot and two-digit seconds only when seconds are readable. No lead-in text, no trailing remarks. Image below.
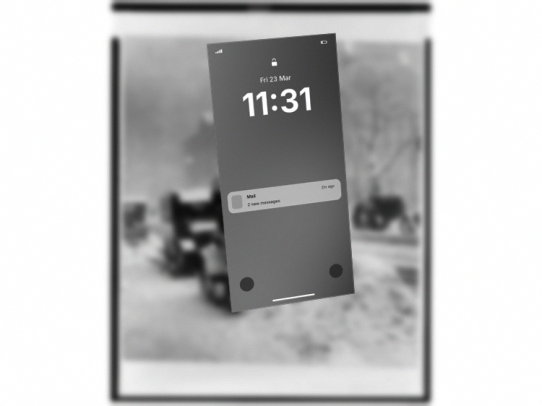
11.31
